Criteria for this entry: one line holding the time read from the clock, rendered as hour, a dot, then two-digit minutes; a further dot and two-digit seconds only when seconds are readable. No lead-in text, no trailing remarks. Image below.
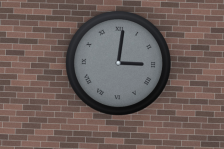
3.01
